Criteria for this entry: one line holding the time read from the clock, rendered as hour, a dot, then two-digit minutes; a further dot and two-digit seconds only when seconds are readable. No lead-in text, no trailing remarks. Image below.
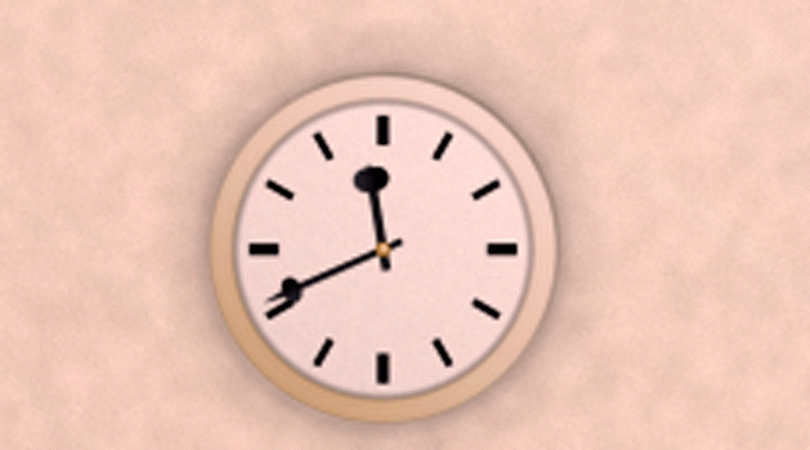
11.41
